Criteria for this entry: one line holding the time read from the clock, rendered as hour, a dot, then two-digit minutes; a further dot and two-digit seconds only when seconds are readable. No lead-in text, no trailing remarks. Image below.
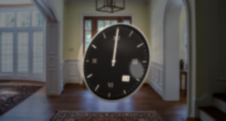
12.00
